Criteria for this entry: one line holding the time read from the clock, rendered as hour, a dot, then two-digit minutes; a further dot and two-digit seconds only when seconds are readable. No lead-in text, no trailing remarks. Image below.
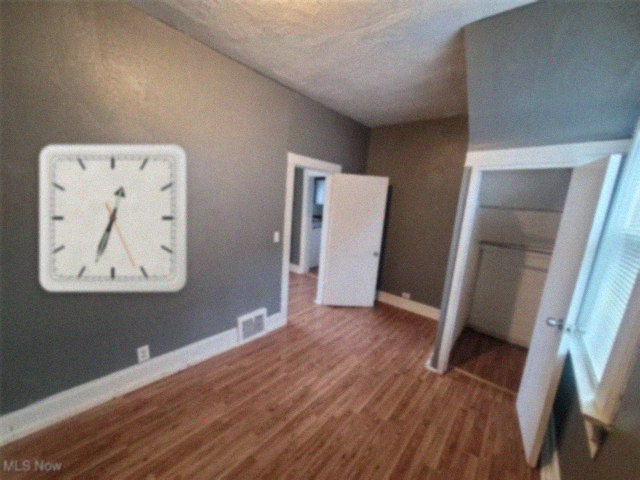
12.33.26
